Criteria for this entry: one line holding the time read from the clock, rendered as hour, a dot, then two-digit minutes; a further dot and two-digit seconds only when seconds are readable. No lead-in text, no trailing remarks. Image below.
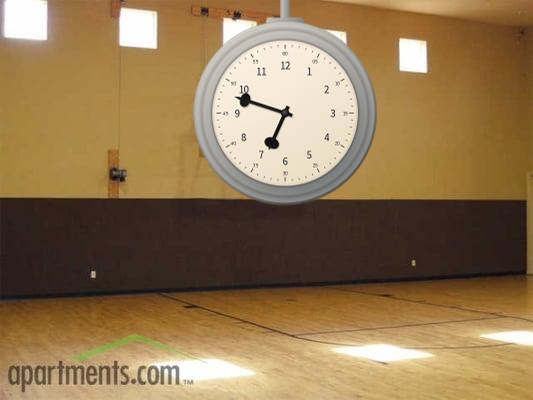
6.48
